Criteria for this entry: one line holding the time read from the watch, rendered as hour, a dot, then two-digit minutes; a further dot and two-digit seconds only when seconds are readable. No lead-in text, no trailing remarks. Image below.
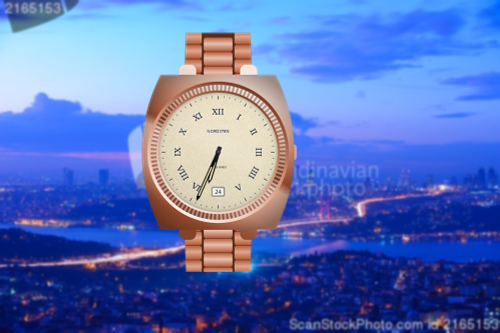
6.34
